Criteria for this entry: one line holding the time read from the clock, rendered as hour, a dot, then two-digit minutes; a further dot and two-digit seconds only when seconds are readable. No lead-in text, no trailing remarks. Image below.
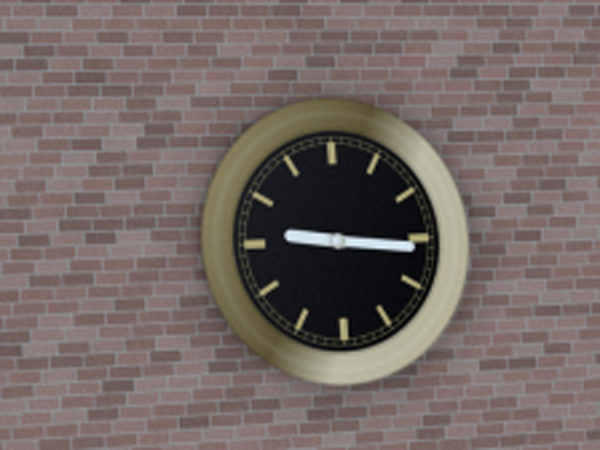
9.16
